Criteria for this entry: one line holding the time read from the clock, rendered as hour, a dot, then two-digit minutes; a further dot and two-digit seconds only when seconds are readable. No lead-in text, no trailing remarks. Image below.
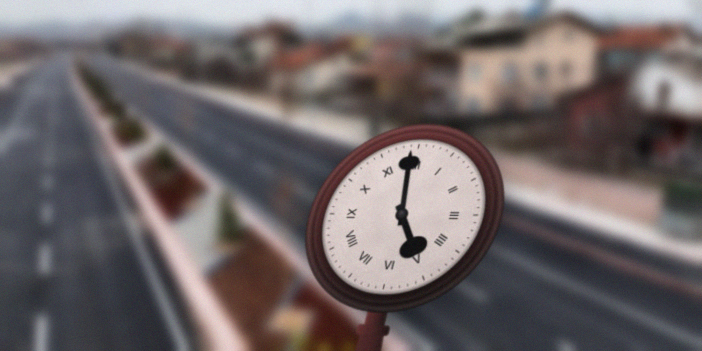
4.59
